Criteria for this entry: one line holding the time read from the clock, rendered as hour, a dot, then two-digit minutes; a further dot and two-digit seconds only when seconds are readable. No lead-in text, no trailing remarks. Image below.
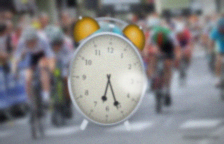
6.26
